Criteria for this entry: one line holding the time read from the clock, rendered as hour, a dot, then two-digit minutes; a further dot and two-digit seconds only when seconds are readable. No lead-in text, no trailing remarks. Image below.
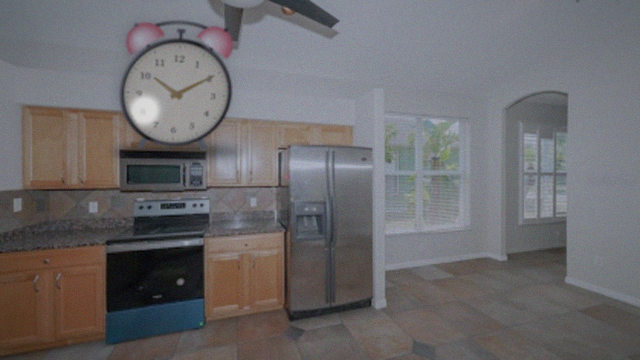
10.10
